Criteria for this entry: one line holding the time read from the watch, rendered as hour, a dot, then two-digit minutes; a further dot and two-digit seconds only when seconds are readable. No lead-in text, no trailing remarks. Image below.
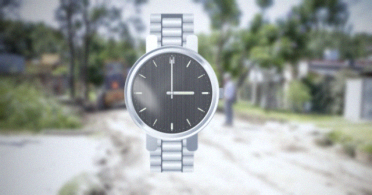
3.00
